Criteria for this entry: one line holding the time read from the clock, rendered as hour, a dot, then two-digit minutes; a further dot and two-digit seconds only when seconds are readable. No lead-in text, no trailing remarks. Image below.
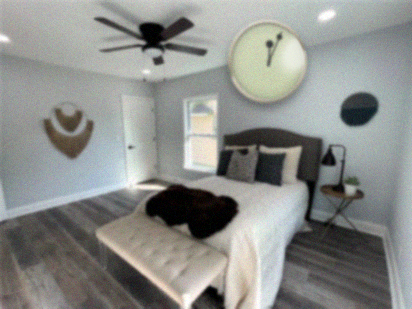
12.04
